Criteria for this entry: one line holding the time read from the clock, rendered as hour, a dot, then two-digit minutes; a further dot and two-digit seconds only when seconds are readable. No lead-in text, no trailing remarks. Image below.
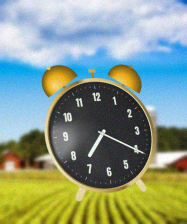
7.20
